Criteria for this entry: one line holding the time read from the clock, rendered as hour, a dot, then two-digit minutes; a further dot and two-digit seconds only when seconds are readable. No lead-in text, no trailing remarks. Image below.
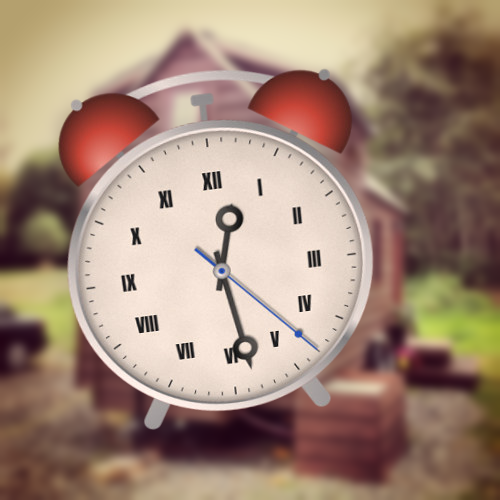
12.28.23
